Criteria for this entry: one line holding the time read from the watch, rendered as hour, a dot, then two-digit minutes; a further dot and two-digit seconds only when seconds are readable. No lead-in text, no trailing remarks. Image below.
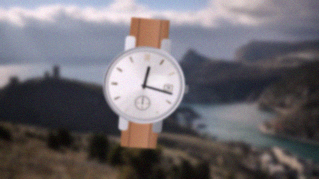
12.17
